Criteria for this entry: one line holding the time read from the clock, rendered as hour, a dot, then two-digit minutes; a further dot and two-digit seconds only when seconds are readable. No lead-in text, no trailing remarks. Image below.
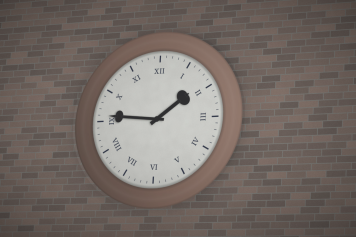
1.46
